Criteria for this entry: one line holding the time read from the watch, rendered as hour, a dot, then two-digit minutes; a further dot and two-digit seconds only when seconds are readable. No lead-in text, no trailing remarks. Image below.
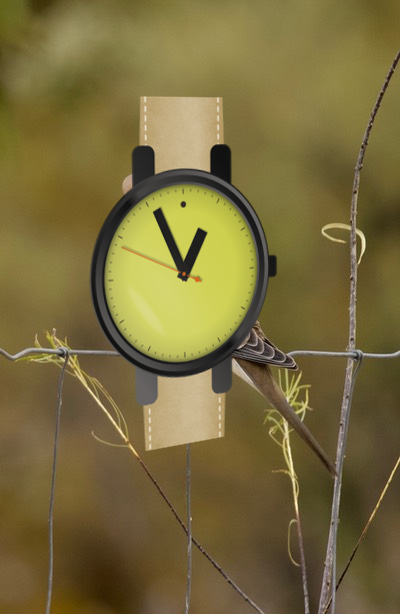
12.55.49
